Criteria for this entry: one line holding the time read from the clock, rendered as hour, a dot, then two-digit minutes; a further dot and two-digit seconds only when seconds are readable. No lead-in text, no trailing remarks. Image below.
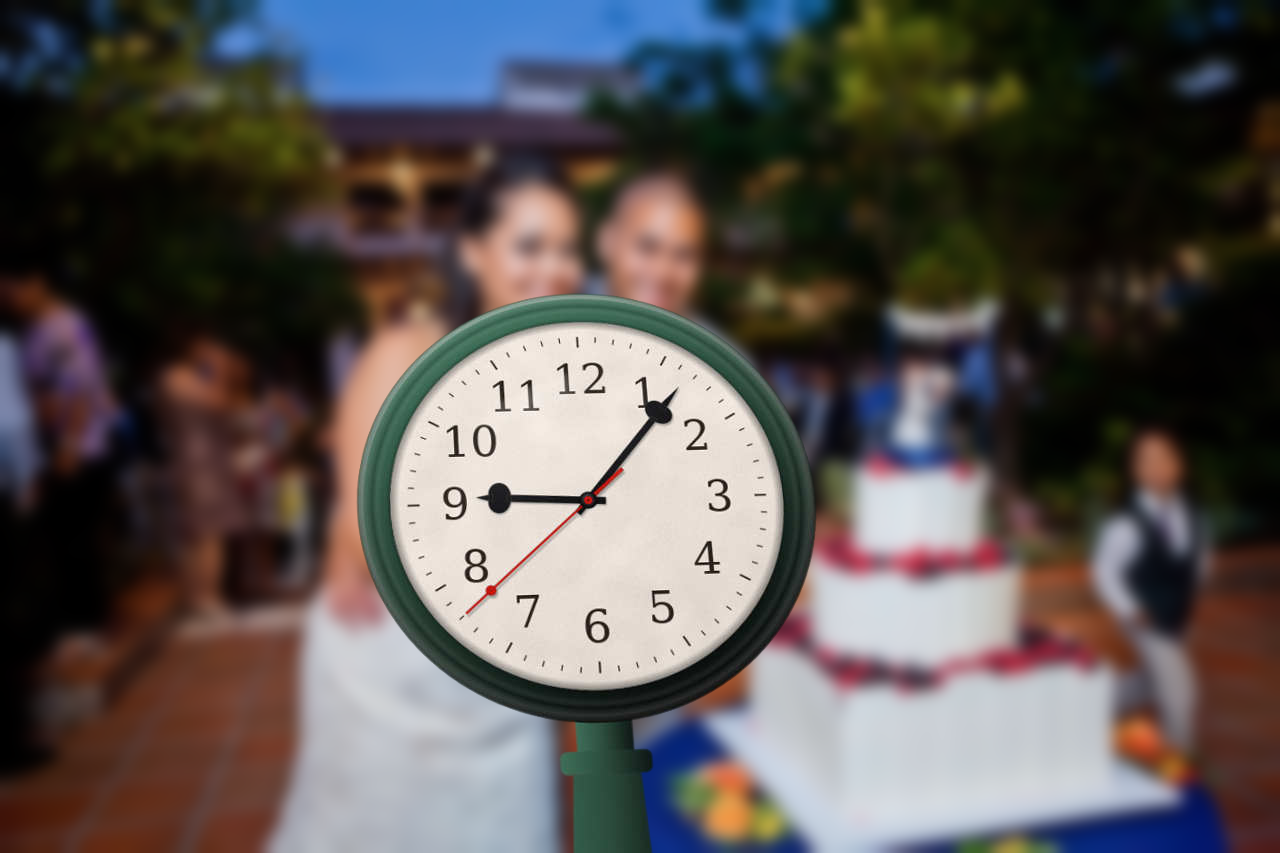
9.06.38
